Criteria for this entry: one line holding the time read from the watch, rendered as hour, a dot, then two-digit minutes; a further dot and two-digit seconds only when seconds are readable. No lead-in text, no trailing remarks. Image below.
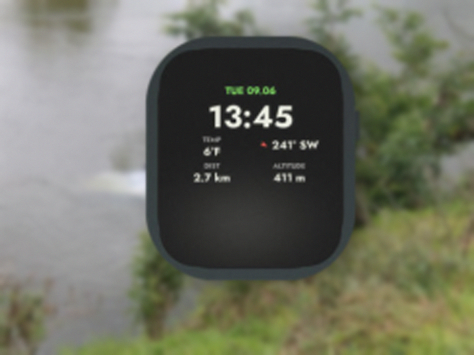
13.45
